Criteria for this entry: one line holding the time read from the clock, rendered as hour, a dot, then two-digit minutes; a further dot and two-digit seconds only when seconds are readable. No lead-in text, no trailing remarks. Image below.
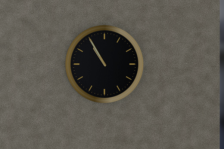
10.55
